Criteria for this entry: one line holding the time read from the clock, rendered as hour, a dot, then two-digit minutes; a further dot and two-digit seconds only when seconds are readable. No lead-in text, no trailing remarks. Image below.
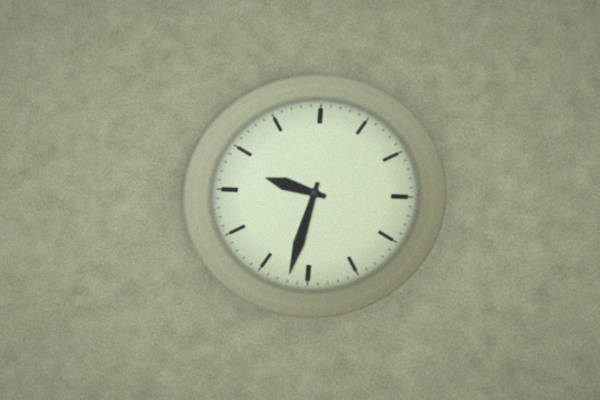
9.32
